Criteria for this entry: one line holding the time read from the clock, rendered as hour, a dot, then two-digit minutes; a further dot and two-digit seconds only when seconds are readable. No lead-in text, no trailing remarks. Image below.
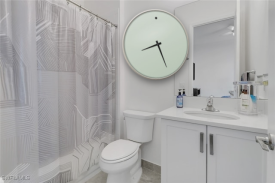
8.27
